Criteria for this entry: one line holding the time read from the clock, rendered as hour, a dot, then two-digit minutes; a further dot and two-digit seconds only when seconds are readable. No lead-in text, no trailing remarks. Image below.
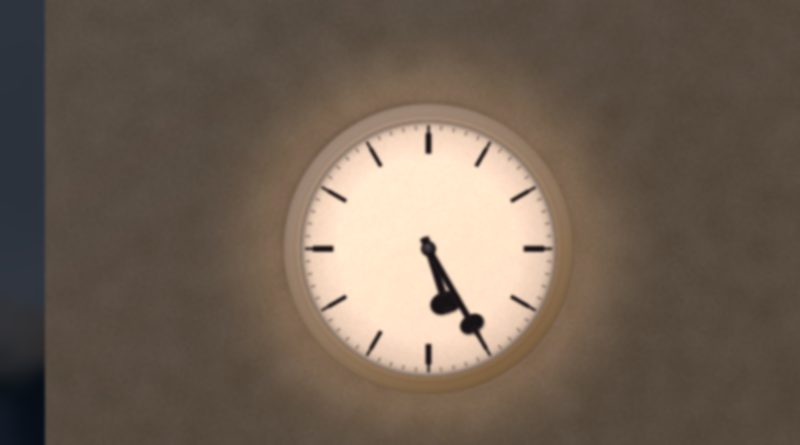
5.25
